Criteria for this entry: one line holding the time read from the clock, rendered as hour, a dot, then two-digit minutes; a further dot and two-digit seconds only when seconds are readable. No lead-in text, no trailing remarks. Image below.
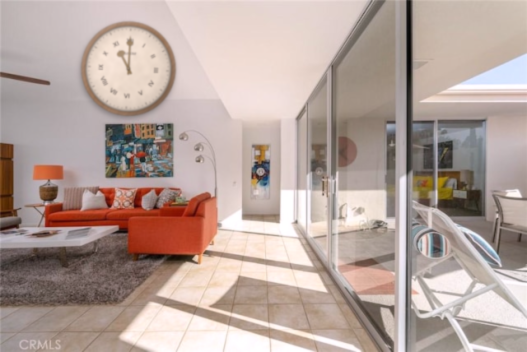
11.00
